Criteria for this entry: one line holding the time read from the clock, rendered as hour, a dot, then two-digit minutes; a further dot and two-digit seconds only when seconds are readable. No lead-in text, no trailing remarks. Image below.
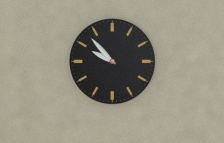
9.53
